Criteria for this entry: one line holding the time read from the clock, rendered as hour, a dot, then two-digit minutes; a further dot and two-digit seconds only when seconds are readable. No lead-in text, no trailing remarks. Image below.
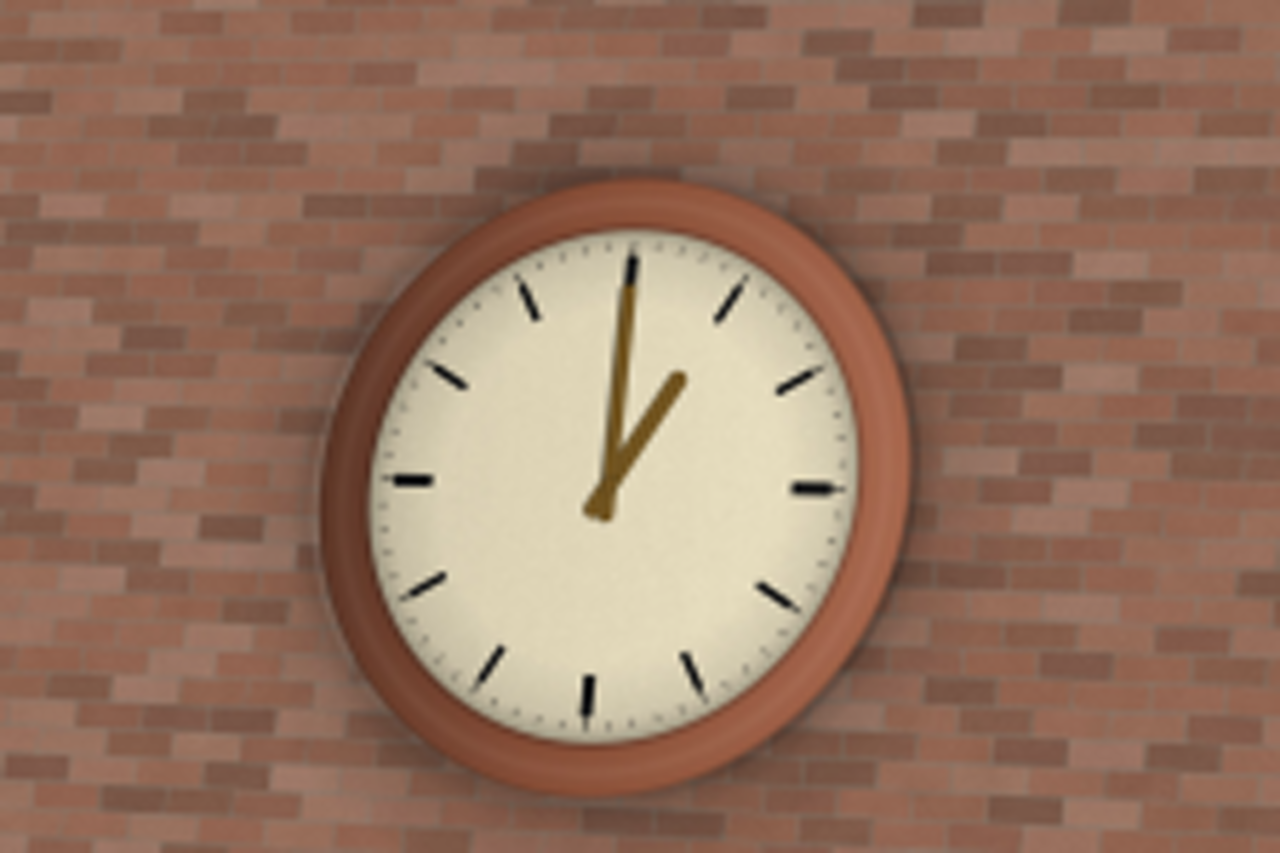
1.00
